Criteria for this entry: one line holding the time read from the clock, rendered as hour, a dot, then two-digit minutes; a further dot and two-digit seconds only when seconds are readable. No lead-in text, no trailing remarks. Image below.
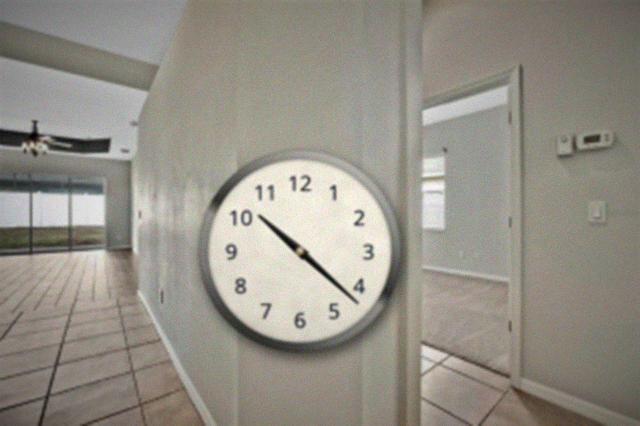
10.22
